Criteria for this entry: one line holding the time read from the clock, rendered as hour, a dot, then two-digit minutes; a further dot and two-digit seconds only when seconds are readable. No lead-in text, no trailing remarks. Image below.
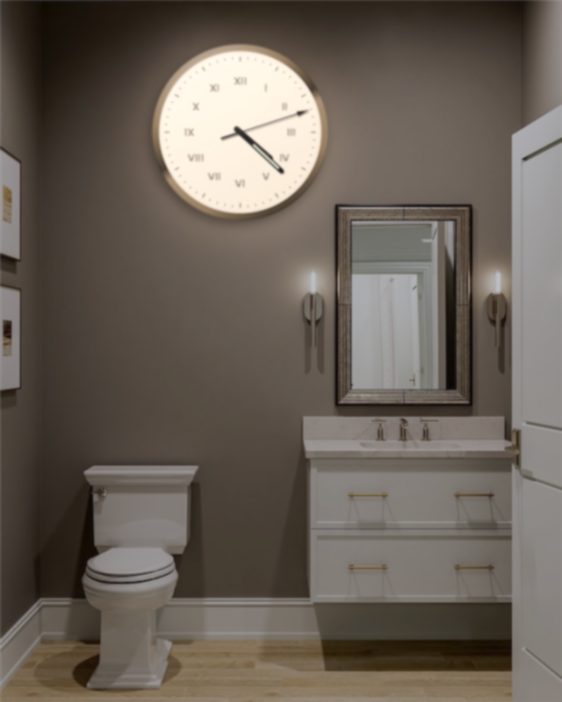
4.22.12
